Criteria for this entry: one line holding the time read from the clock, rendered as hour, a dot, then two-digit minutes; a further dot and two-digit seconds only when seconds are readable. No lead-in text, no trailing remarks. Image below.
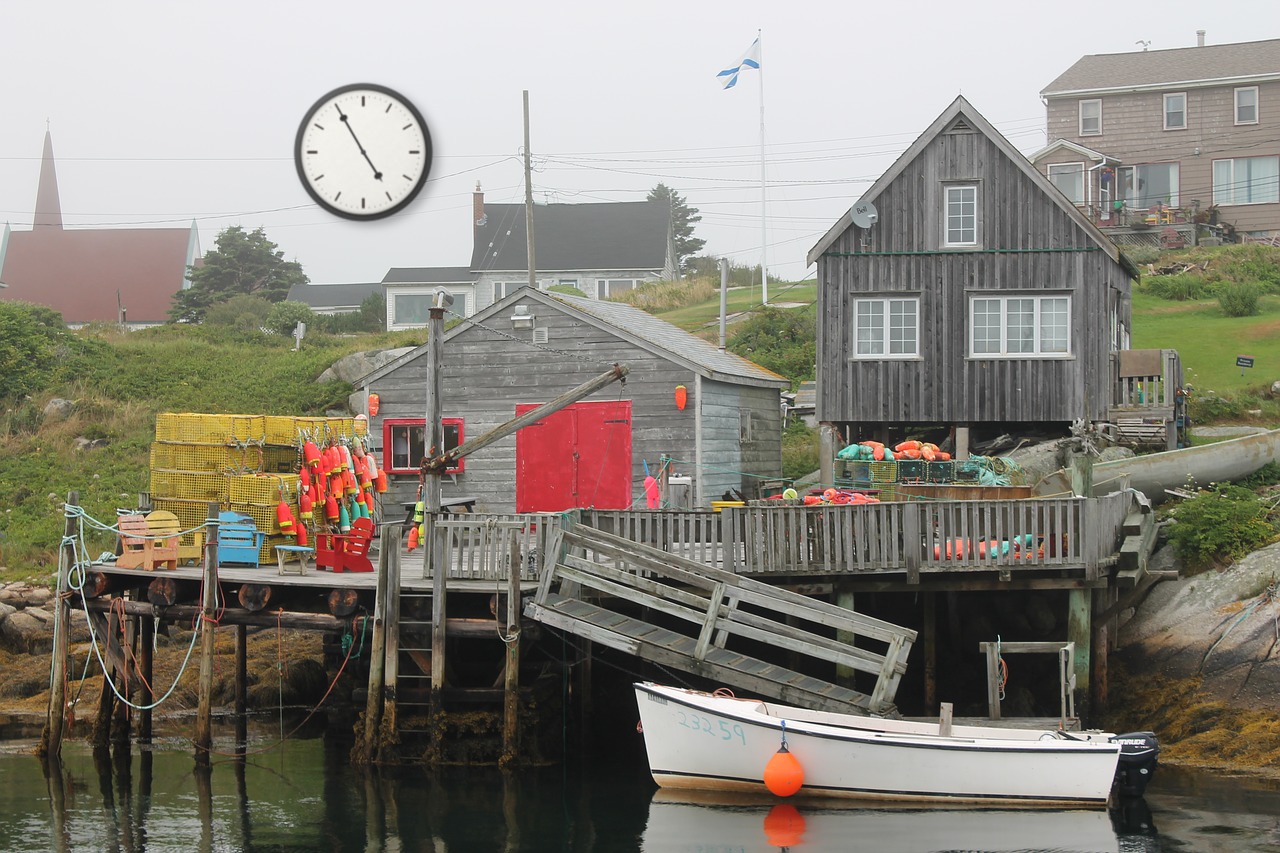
4.55
